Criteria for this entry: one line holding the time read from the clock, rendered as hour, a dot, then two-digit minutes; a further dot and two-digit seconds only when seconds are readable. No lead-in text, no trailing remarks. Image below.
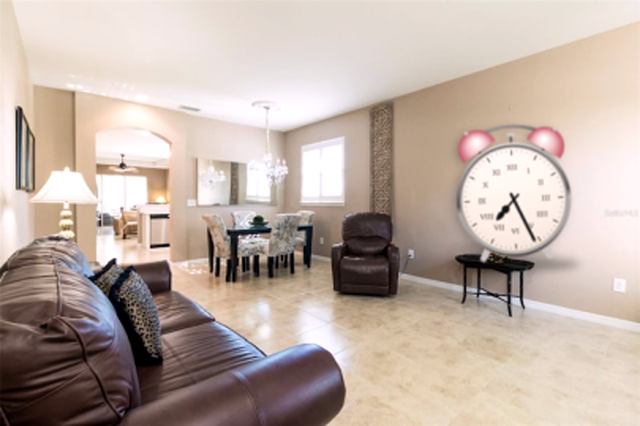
7.26
